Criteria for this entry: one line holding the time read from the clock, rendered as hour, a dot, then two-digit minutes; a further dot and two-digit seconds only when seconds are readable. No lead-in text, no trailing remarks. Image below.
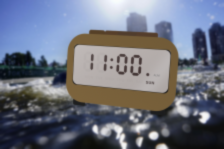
11.00
